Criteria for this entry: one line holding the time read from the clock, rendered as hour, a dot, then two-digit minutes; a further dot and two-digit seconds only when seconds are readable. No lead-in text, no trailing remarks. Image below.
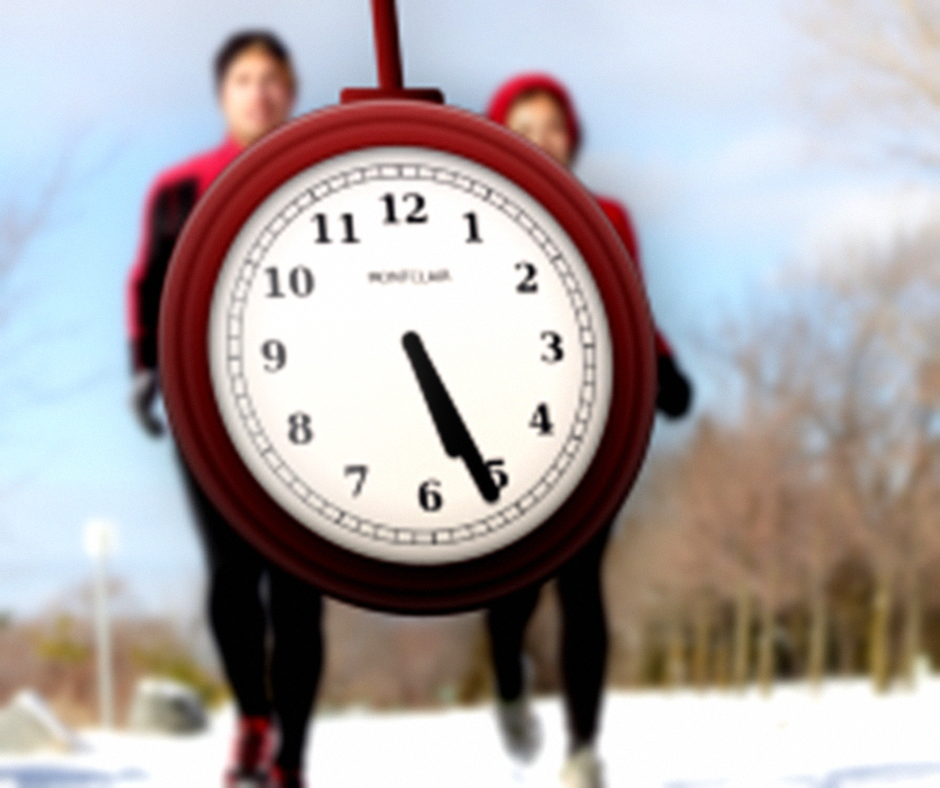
5.26
